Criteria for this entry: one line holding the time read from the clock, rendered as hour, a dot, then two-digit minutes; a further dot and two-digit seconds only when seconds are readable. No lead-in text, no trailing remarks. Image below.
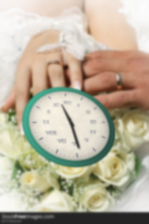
11.29
